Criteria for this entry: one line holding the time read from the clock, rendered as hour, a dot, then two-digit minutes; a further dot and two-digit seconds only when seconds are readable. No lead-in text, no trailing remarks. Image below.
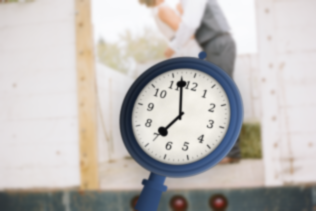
6.57
